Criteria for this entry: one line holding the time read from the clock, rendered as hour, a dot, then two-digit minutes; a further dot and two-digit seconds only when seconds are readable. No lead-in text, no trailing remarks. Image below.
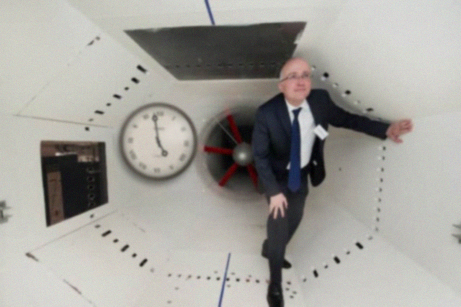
4.58
